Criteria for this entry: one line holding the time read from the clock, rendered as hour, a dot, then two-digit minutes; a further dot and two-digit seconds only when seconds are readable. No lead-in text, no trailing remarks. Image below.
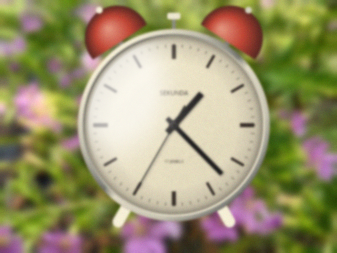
1.22.35
